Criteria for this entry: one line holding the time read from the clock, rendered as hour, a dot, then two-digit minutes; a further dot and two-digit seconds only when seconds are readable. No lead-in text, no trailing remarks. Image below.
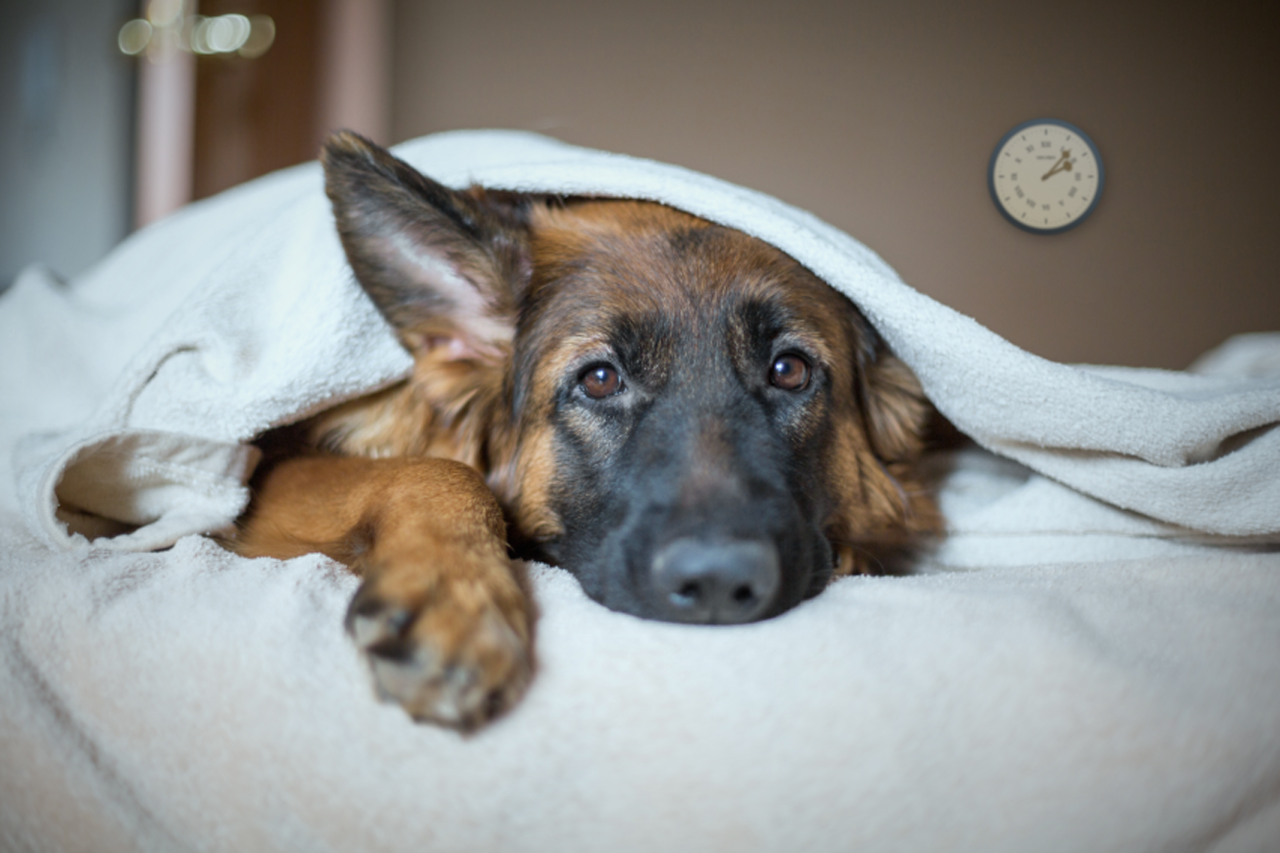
2.07
